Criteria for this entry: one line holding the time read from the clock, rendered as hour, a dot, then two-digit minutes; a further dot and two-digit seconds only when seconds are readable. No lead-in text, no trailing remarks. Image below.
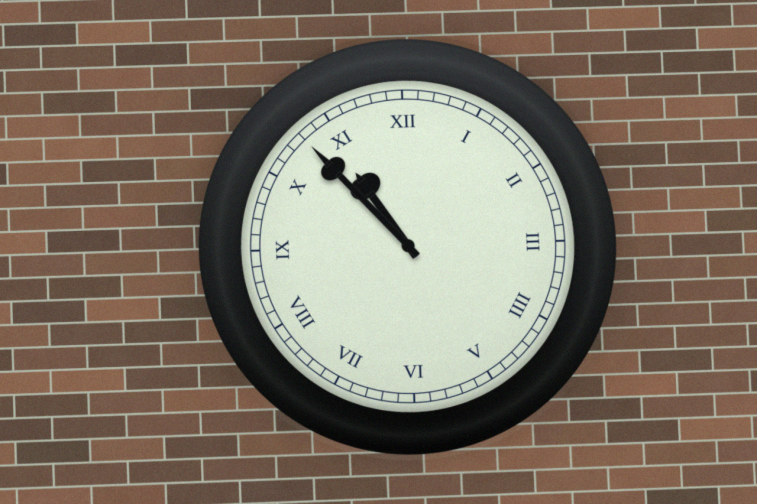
10.53
